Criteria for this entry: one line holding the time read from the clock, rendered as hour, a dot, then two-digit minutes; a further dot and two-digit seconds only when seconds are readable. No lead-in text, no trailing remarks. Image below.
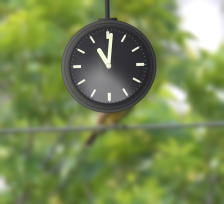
11.01
